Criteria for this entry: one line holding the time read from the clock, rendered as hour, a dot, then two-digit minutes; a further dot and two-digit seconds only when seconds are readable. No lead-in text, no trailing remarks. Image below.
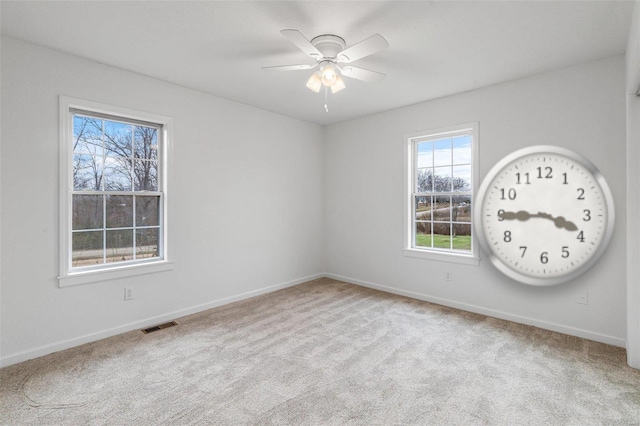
3.45
